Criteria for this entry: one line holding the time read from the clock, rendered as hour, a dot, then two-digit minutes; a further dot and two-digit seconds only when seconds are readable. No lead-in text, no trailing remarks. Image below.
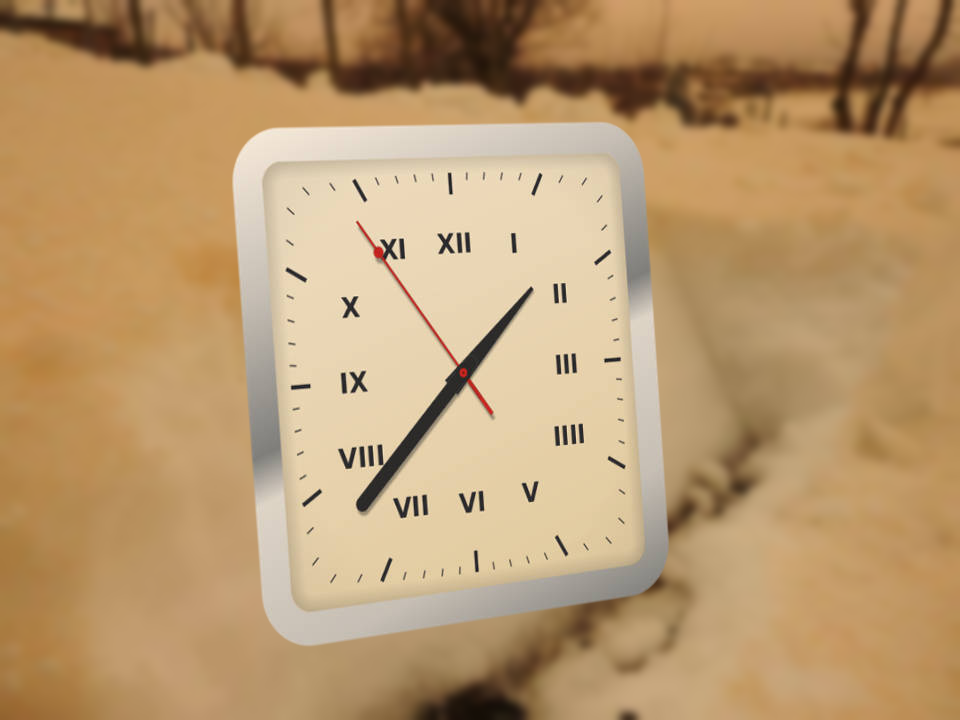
1.37.54
